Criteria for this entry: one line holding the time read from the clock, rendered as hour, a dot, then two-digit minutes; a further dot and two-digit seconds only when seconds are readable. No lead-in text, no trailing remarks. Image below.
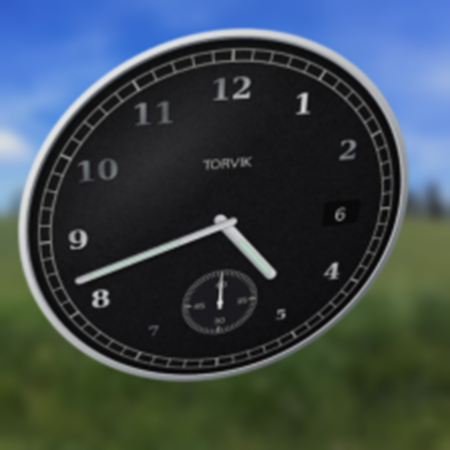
4.42
